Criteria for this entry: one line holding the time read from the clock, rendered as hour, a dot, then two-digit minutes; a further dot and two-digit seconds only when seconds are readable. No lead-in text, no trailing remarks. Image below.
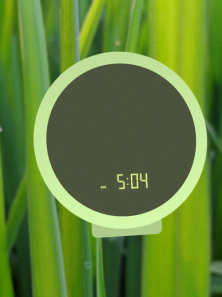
5.04
